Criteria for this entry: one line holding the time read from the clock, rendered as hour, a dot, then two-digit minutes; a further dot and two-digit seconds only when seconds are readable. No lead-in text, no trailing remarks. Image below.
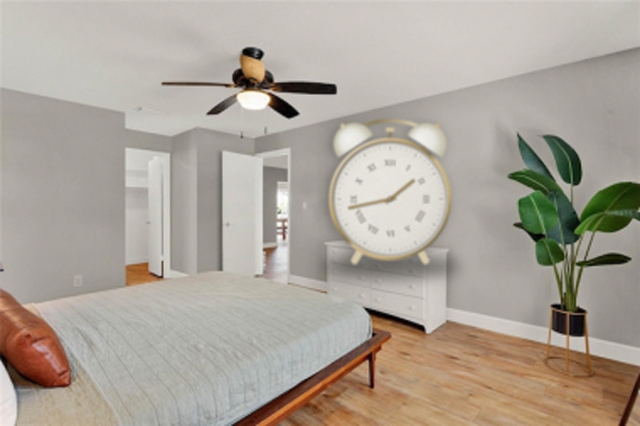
1.43
